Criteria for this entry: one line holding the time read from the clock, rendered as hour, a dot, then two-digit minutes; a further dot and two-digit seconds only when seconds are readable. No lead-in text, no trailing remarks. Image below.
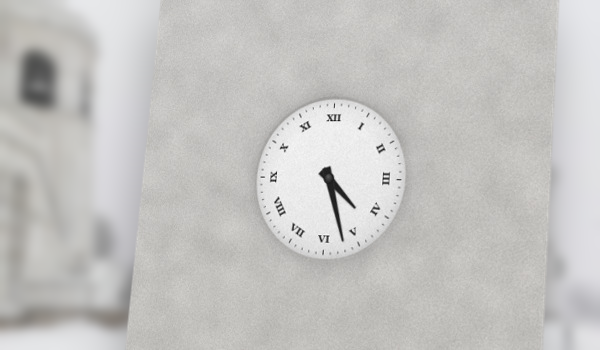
4.27
